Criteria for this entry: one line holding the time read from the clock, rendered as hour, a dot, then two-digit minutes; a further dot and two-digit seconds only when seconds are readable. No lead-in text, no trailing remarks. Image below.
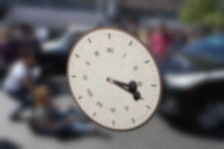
3.19
